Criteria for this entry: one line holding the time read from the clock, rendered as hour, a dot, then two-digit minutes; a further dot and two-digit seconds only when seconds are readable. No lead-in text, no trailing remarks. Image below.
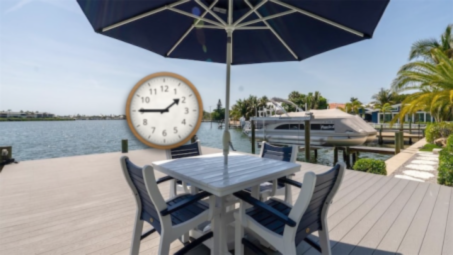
1.45
